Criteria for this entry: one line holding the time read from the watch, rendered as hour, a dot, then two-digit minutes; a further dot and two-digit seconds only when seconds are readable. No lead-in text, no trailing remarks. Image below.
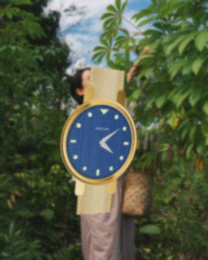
4.09
